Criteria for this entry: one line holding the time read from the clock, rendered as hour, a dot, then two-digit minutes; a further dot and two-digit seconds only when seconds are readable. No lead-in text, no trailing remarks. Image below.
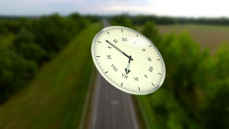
6.52
